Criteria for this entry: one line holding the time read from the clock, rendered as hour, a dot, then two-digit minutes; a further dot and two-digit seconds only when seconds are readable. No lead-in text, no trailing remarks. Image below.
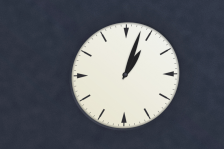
1.03
